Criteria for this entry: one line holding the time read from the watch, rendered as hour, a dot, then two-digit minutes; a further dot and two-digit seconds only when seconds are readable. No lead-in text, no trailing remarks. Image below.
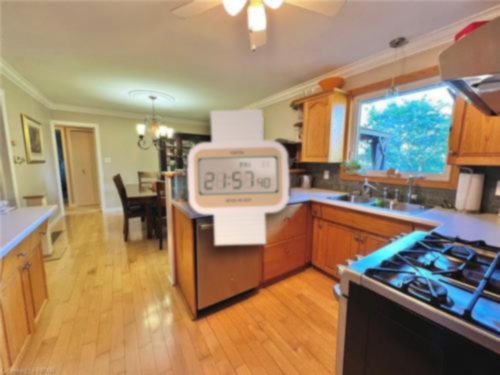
21.57
